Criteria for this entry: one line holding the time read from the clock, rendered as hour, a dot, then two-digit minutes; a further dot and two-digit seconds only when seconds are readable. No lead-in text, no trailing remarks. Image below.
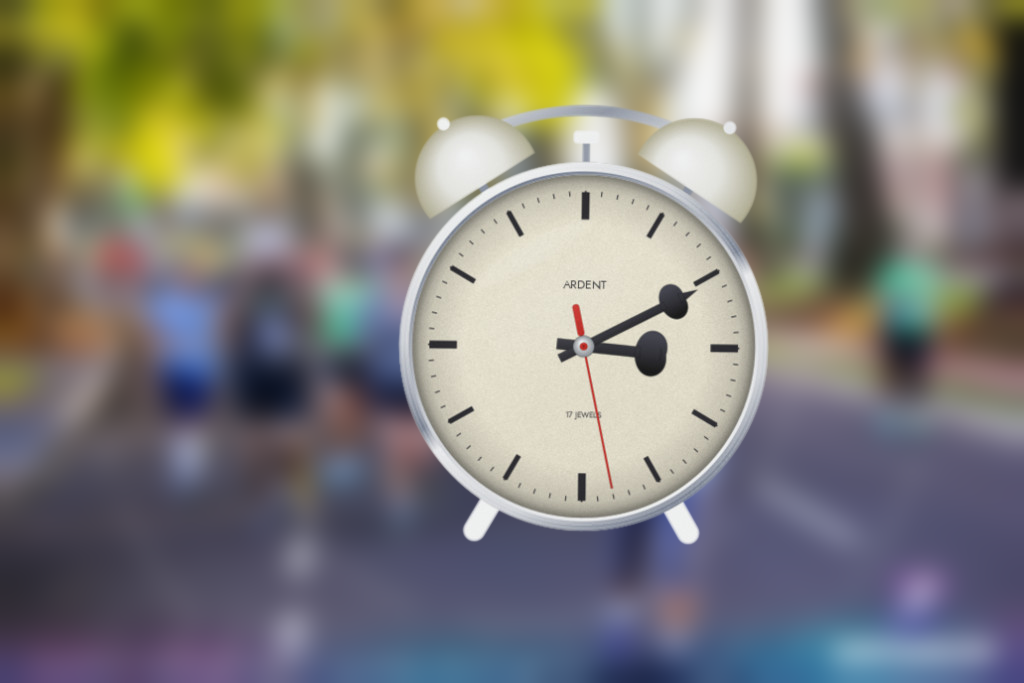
3.10.28
